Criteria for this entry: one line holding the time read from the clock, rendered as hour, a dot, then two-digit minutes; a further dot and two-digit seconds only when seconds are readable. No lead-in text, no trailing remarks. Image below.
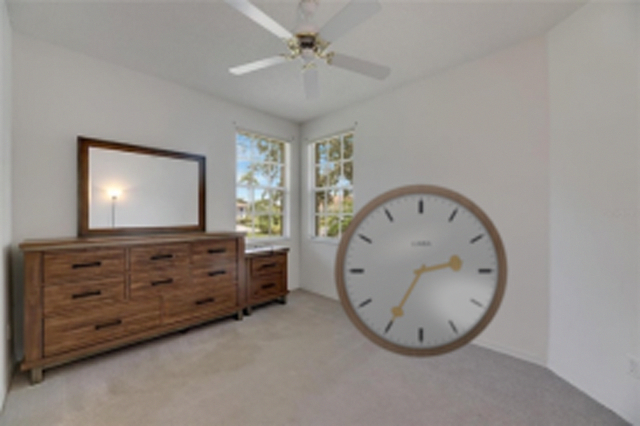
2.35
